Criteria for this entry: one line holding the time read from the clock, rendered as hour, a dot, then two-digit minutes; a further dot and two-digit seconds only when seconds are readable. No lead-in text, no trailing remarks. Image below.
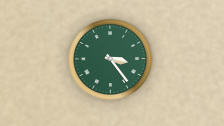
3.24
